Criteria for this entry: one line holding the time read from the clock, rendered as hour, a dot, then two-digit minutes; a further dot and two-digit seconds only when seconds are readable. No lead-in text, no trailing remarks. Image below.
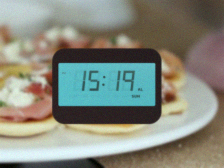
15.19
